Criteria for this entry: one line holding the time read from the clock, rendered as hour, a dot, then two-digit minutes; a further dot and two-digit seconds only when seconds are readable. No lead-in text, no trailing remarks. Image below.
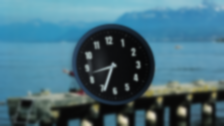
8.34
